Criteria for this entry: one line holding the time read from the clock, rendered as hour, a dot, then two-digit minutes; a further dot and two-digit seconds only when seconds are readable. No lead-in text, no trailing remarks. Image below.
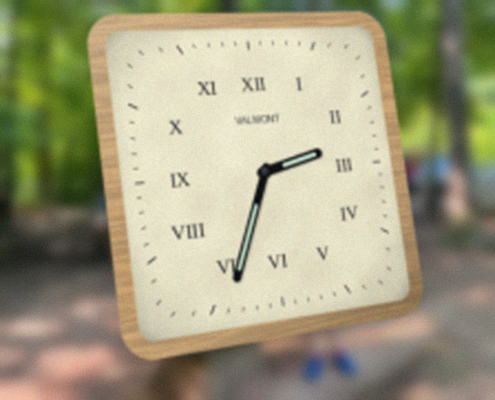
2.34
